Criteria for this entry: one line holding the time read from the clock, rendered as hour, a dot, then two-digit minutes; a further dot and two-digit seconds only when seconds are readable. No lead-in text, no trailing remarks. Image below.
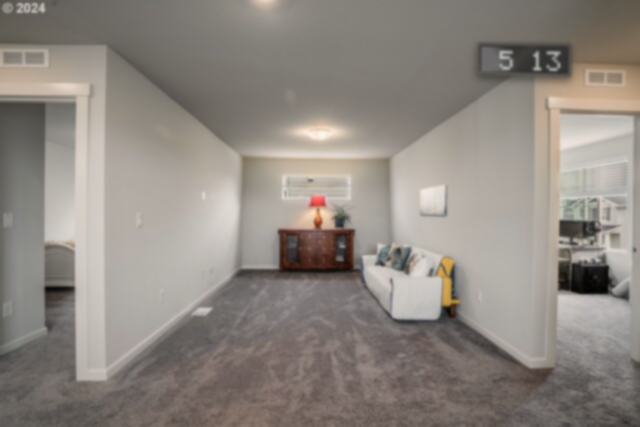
5.13
